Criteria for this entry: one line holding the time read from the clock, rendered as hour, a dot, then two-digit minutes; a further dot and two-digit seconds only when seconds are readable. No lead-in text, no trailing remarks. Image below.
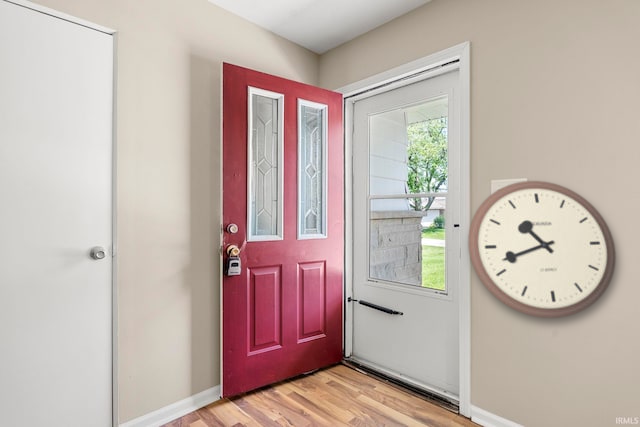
10.42
